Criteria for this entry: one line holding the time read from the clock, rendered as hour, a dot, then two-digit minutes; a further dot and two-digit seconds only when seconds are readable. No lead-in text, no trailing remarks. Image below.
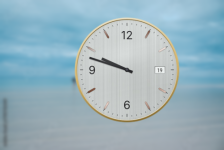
9.48
